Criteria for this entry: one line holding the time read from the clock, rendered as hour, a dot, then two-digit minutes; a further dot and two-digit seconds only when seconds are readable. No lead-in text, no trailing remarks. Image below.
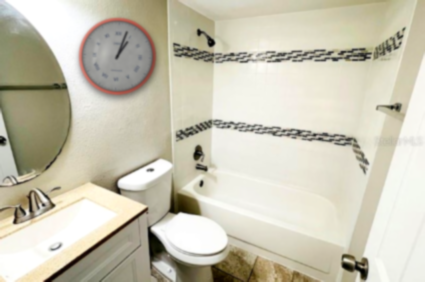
1.03
